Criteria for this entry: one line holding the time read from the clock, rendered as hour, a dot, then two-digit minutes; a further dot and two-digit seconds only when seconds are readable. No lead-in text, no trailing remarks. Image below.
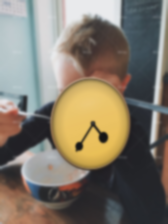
4.36
